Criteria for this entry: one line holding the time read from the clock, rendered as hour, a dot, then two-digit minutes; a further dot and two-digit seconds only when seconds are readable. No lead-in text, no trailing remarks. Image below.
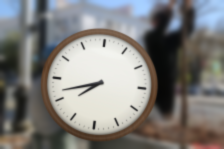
7.42
